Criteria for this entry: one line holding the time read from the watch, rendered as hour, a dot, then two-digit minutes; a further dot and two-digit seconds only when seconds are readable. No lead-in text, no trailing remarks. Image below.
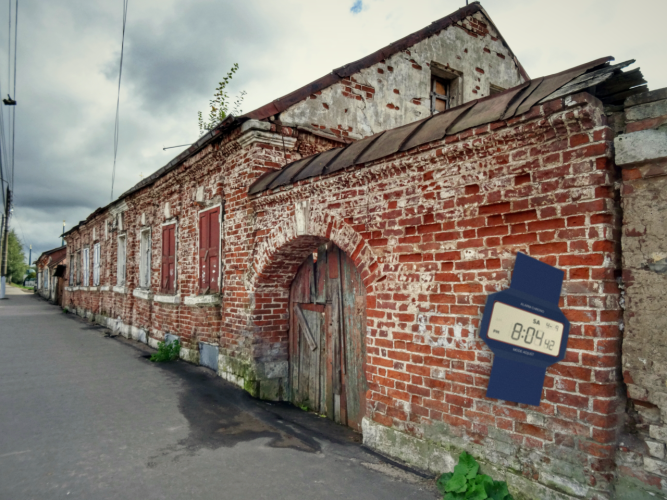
8.04.42
